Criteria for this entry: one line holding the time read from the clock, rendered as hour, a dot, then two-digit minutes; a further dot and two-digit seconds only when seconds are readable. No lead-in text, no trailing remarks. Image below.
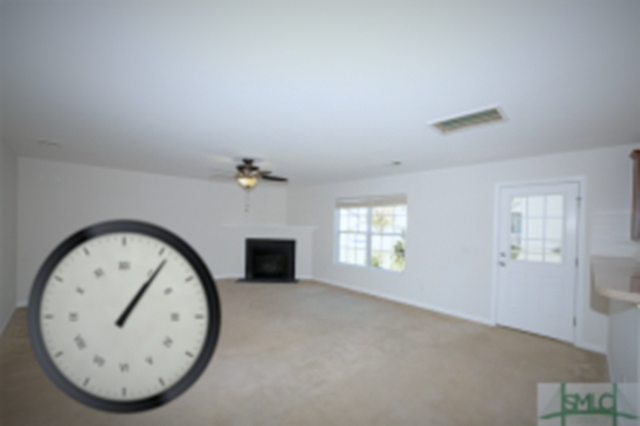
1.06
